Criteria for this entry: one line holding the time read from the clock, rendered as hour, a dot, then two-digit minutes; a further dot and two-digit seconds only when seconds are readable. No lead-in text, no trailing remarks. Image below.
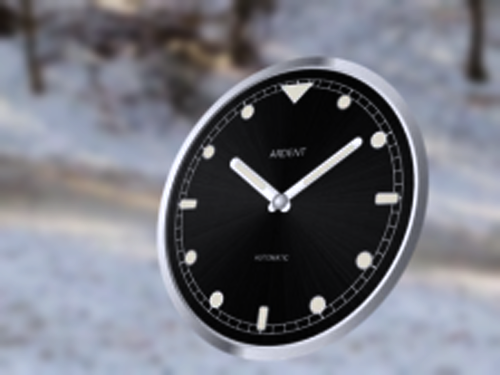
10.09
